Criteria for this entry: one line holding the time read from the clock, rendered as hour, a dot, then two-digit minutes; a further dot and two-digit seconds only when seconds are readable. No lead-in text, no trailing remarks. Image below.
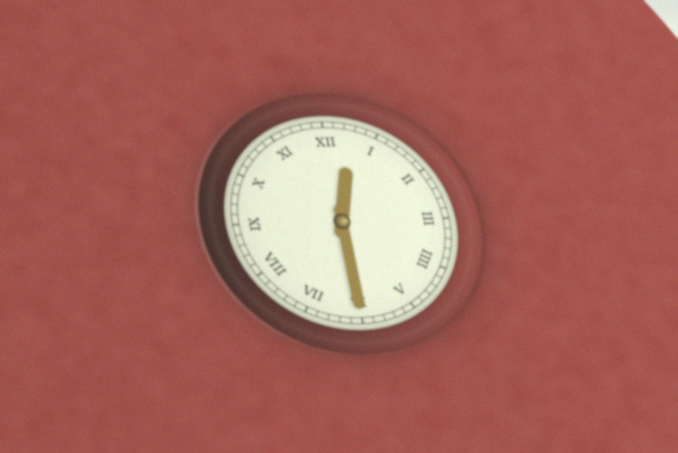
12.30
